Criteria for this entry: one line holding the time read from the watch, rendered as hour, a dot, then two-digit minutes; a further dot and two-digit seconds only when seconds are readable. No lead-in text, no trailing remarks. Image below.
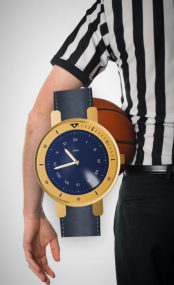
10.43
